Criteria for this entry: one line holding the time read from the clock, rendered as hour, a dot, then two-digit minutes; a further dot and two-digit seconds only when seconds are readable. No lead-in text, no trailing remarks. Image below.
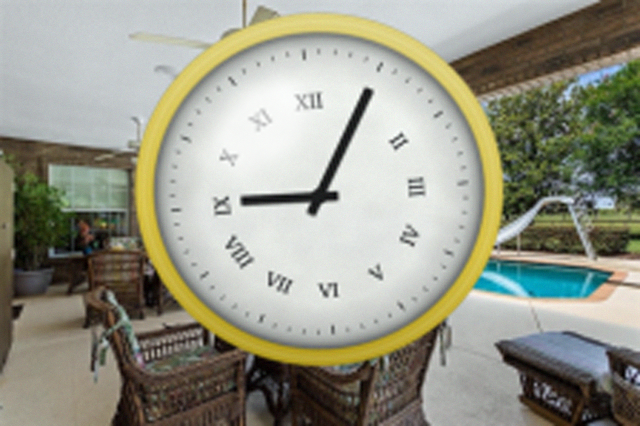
9.05
